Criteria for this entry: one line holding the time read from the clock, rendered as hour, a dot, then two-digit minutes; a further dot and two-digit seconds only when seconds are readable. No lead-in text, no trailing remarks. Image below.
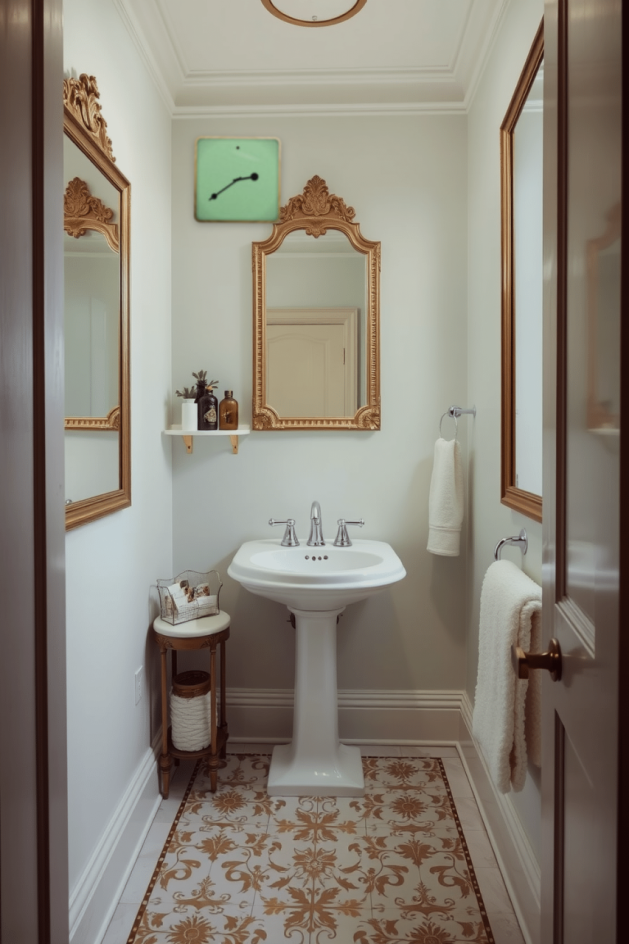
2.39
